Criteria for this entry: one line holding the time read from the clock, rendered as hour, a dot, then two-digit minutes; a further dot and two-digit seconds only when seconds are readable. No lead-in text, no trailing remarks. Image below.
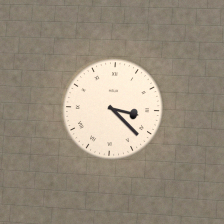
3.22
